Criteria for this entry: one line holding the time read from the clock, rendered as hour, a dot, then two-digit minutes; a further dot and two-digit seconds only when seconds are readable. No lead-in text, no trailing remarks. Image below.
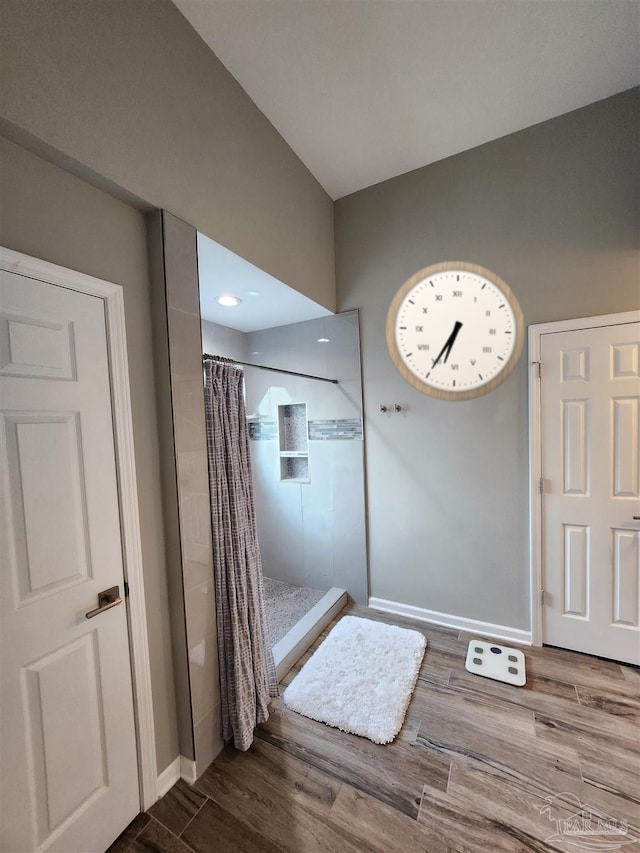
6.35
